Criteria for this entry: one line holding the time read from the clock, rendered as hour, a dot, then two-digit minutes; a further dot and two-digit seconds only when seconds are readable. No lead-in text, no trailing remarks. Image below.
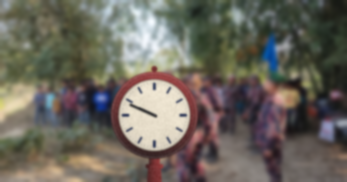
9.49
